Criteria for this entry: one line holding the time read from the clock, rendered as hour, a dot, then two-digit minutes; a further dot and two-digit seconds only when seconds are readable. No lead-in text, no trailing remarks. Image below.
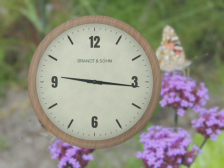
9.16
